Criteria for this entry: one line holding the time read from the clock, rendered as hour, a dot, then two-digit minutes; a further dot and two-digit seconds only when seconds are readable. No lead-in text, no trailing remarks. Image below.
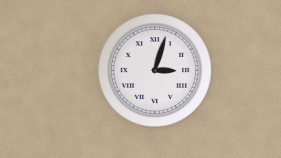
3.03
